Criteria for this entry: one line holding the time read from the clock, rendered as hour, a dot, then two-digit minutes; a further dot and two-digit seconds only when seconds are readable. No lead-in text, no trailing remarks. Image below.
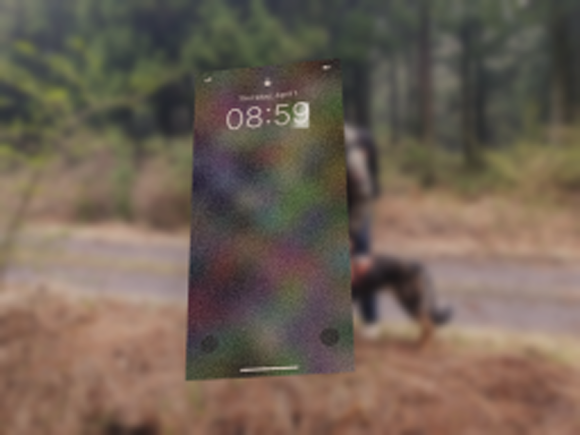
8.59
